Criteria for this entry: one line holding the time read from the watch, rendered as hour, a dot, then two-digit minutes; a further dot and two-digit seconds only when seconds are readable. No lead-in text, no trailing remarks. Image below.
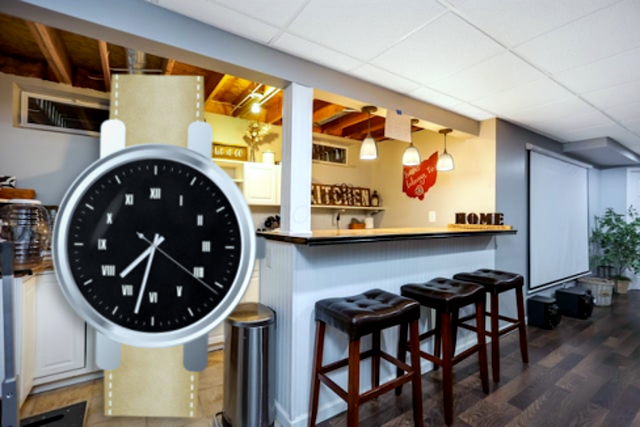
7.32.21
